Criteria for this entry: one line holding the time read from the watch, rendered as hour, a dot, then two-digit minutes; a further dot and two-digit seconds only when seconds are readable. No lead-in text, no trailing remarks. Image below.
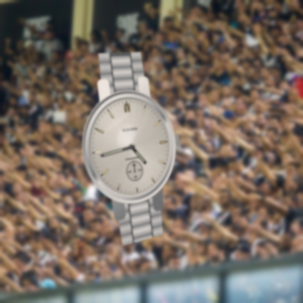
4.44
